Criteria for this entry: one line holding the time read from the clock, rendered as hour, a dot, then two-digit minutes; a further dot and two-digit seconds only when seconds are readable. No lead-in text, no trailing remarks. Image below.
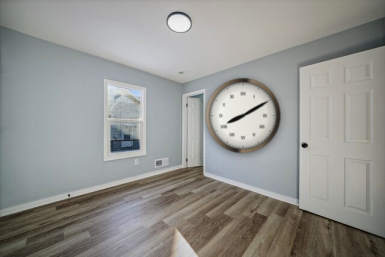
8.10
